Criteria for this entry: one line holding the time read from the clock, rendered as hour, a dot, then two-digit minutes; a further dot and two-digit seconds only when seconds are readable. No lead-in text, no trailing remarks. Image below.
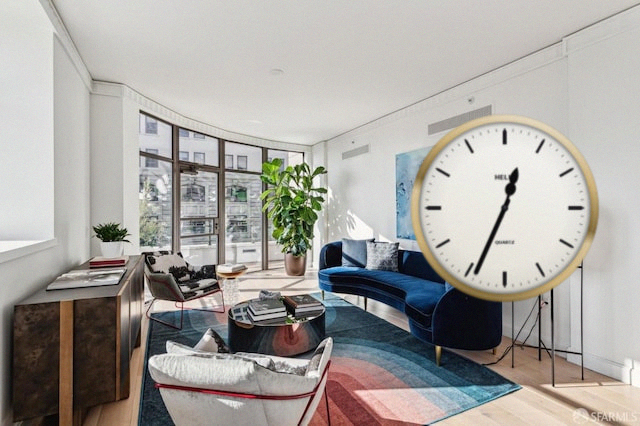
12.34
